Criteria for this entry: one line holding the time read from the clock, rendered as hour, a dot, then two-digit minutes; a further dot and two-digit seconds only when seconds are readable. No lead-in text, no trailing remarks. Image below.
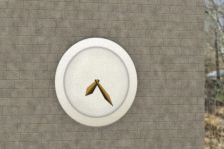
7.24
